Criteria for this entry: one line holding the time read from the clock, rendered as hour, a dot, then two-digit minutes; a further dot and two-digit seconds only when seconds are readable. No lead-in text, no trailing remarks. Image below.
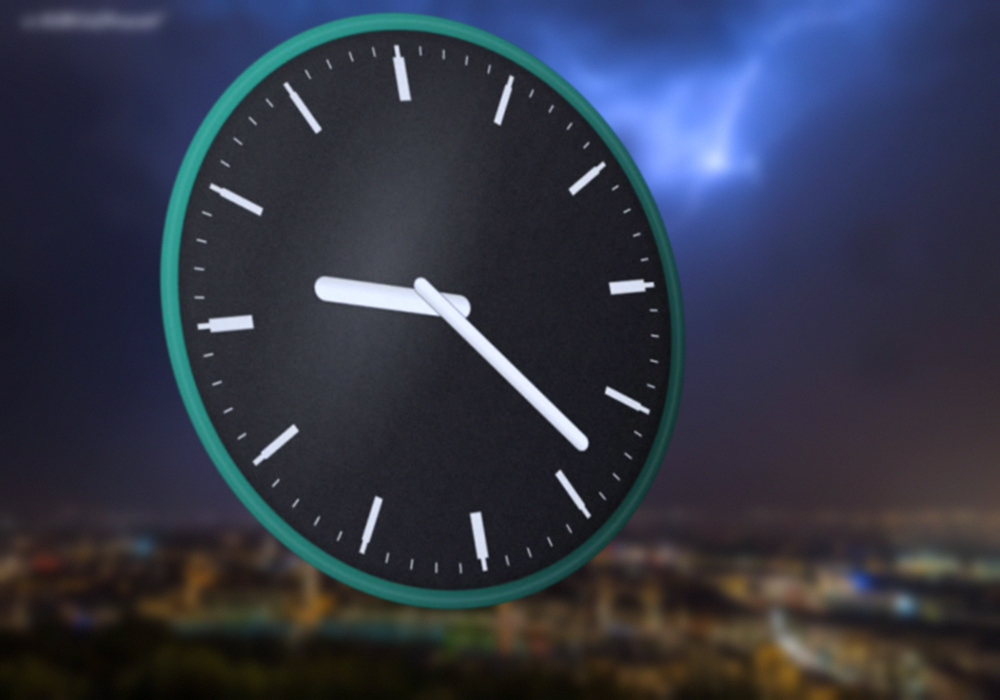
9.23
